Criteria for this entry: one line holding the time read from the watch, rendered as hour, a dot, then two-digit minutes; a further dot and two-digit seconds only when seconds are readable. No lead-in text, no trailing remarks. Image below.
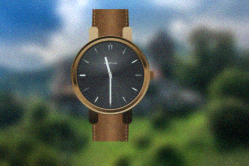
11.30
